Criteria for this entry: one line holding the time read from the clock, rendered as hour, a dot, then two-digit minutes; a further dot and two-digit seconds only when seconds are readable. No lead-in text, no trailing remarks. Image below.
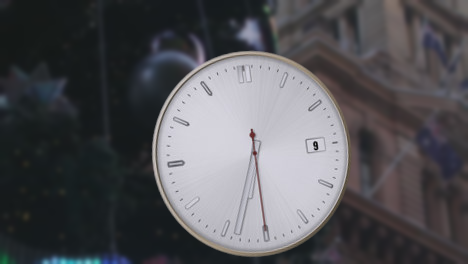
6.33.30
